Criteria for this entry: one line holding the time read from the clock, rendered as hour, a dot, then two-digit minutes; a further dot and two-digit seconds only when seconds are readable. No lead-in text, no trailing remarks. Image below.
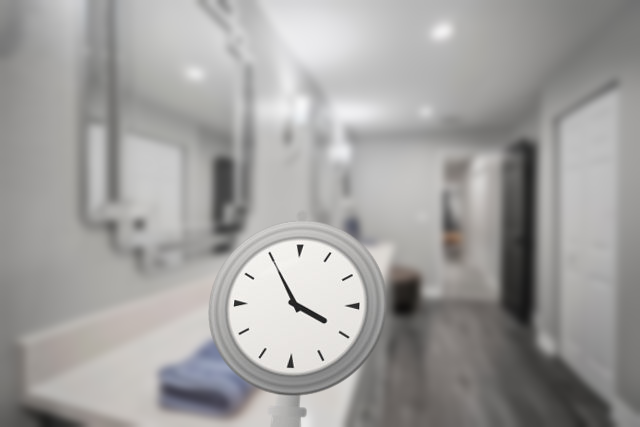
3.55
